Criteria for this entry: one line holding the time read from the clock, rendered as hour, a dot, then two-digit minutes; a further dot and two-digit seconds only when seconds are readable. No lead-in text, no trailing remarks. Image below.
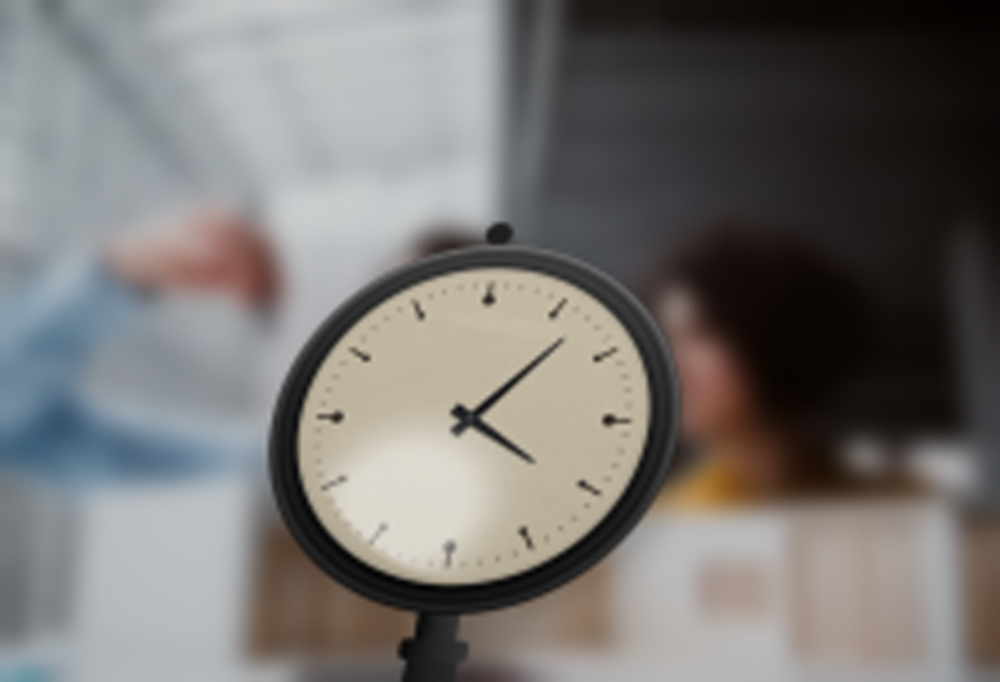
4.07
